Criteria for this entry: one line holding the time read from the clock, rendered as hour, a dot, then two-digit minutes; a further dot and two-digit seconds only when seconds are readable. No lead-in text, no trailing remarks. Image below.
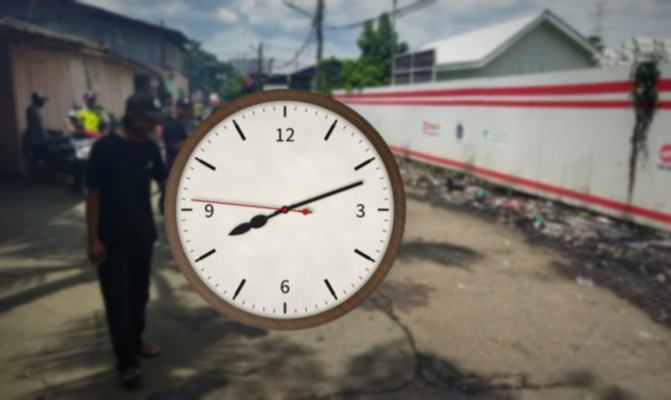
8.11.46
